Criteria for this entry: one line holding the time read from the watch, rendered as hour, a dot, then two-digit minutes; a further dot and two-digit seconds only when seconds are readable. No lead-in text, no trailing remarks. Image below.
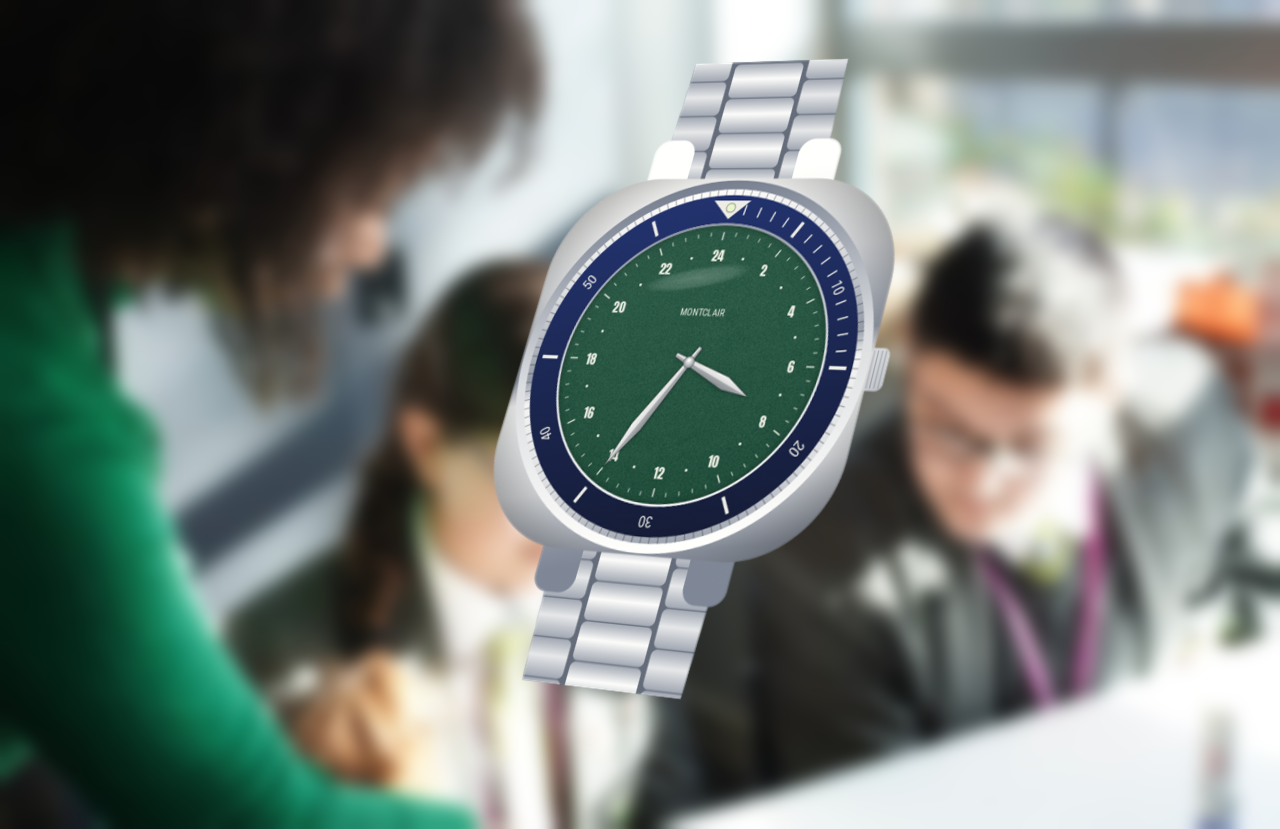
7.35
